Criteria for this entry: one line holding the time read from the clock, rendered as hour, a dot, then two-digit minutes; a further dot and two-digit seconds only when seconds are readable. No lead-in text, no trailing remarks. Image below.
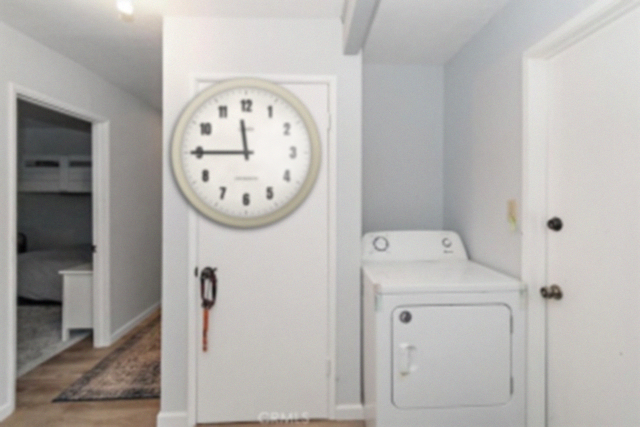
11.45
